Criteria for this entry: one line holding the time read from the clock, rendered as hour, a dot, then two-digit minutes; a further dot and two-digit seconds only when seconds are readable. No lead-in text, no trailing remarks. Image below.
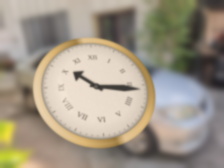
10.16
